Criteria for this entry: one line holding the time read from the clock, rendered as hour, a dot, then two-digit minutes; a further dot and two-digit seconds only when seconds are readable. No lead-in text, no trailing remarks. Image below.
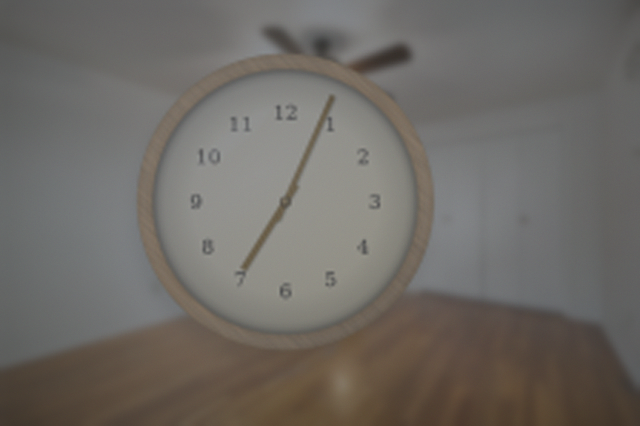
7.04
